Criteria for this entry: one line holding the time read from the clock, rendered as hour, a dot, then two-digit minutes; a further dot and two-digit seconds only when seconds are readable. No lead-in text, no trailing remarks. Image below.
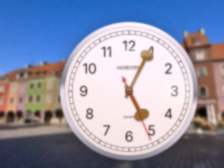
5.04.26
